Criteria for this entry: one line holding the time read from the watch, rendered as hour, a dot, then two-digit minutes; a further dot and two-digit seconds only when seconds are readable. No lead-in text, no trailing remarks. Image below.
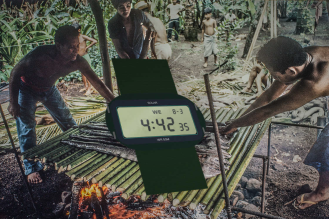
4.42.35
